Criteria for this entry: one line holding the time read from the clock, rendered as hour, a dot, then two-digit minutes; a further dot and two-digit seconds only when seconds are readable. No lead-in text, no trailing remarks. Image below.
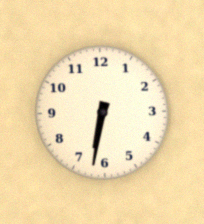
6.32
